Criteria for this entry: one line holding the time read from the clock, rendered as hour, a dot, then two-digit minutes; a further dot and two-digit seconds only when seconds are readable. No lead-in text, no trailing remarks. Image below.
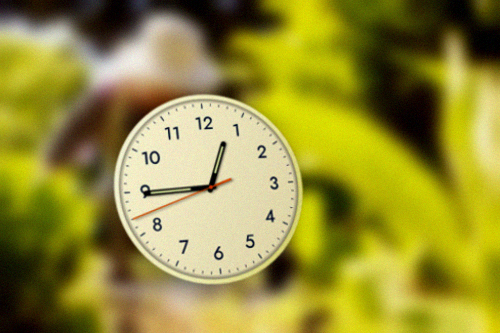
12.44.42
